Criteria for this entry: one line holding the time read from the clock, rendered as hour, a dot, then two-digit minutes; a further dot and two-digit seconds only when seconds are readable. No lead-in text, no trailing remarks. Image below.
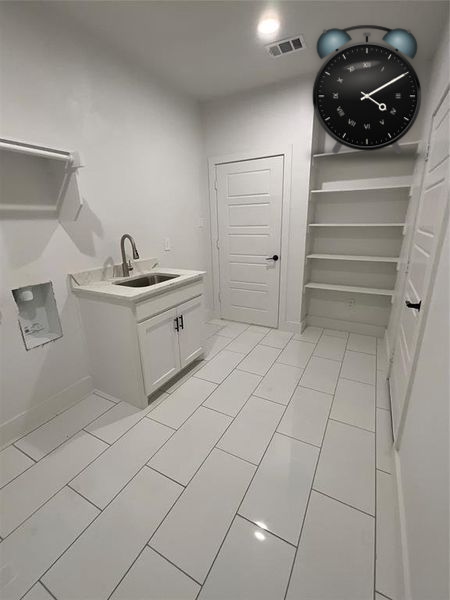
4.10
